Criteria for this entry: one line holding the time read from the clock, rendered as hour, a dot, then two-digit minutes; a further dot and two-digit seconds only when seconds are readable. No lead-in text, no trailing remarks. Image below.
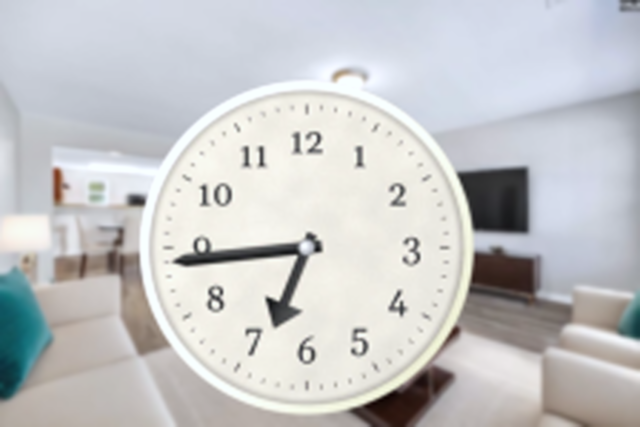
6.44
